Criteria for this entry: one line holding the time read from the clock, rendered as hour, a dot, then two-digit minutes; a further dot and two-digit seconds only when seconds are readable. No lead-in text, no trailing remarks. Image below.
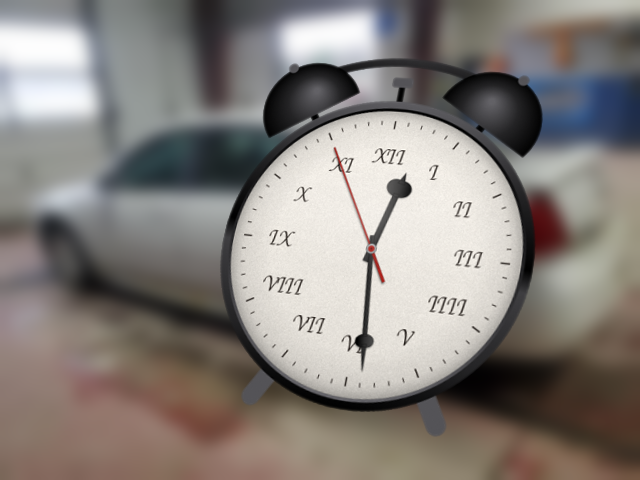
12.28.55
